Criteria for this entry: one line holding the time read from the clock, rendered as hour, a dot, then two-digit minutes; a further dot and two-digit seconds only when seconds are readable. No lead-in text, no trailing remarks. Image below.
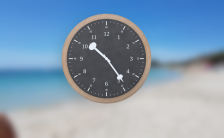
10.24
